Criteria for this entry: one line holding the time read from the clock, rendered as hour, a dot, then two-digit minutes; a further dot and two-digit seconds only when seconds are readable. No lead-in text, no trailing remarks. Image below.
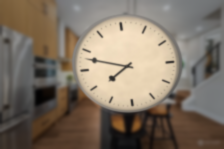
7.48
